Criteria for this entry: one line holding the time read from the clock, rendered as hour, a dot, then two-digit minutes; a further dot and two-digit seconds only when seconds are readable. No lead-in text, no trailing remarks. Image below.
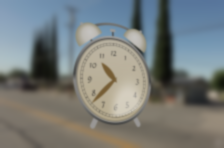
10.38
